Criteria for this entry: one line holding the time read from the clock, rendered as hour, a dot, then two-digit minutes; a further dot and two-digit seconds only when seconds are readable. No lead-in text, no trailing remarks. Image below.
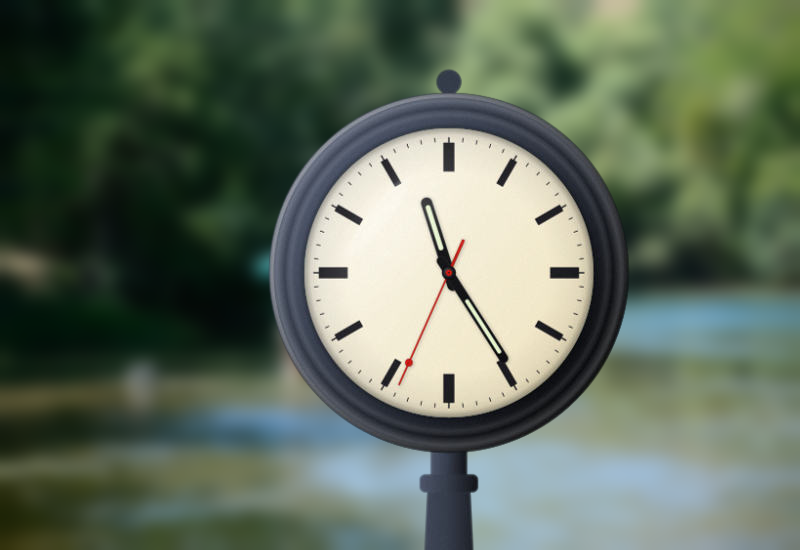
11.24.34
